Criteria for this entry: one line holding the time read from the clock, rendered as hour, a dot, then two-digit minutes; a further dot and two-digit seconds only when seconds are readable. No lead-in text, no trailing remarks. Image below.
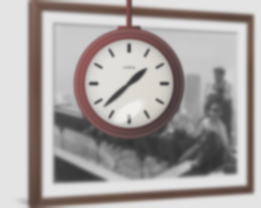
1.38
